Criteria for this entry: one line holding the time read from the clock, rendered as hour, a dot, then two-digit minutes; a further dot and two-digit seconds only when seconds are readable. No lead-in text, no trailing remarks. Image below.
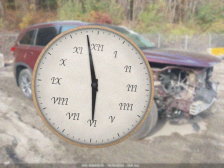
5.58
